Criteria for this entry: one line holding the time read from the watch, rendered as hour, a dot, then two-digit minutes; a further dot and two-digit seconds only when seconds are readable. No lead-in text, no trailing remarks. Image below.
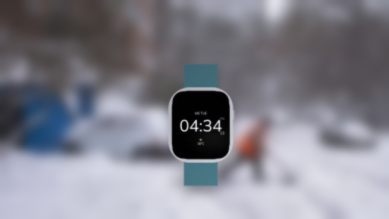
4.34
